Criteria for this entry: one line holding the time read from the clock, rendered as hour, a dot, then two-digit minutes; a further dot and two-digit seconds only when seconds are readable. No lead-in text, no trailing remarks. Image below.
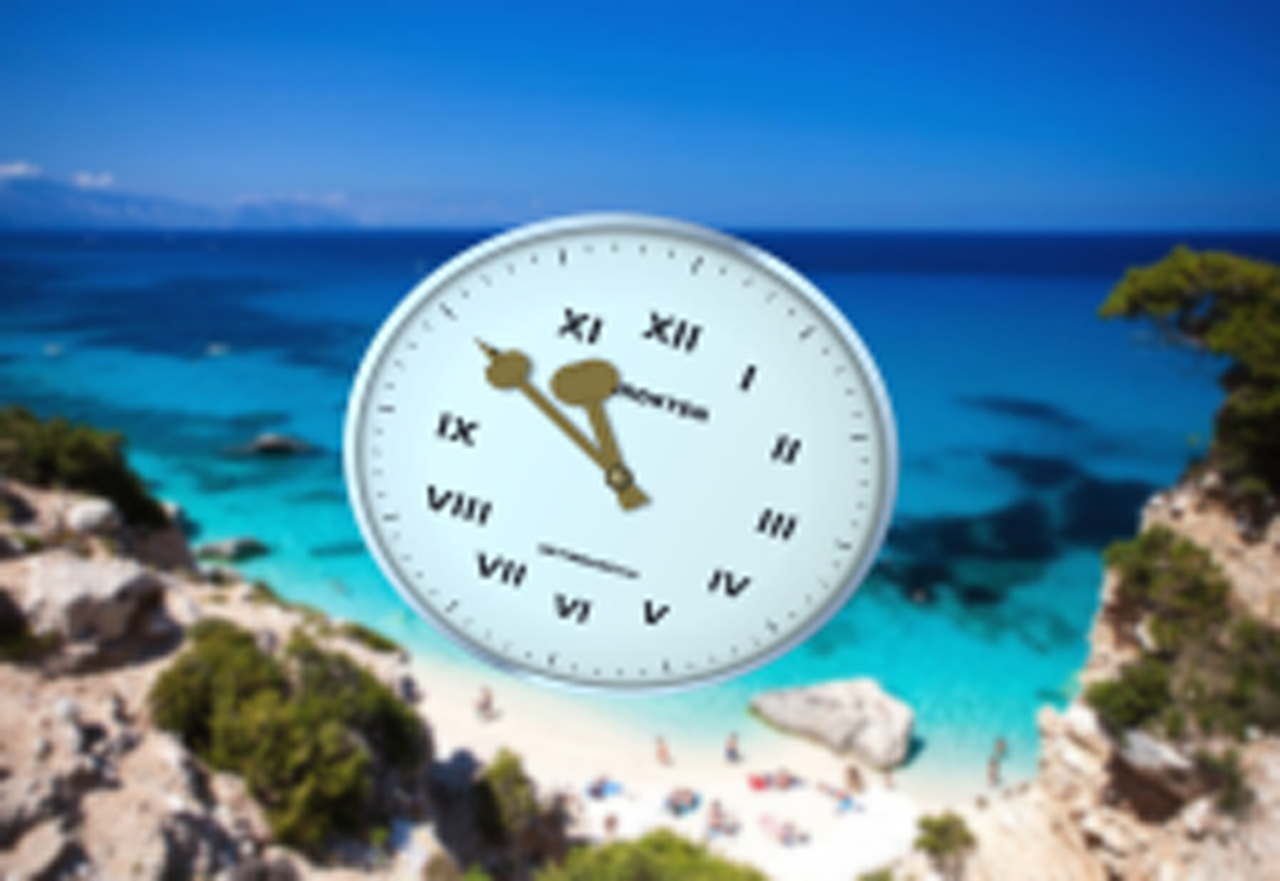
10.50
